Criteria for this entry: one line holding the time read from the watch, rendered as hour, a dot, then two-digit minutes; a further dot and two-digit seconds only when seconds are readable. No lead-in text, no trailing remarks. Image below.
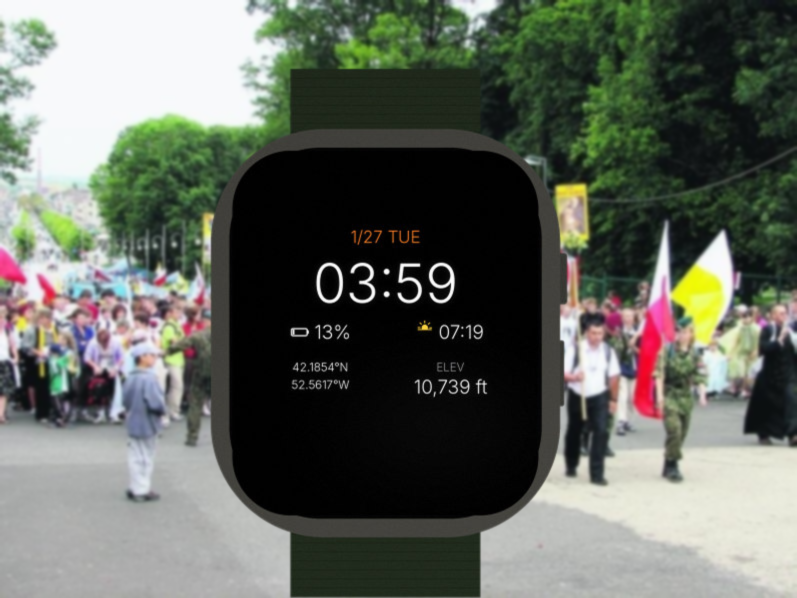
3.59
